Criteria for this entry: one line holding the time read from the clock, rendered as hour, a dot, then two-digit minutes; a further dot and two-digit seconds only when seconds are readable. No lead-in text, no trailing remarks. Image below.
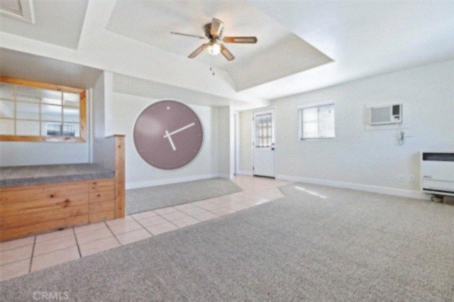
5.11
